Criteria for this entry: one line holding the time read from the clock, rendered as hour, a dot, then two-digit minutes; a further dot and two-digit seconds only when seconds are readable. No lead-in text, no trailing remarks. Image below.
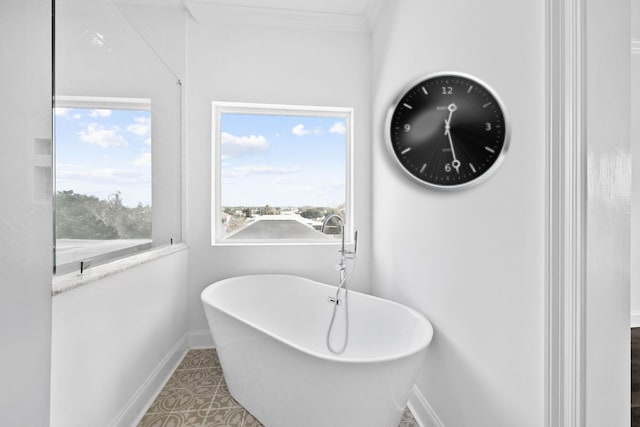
12.28
